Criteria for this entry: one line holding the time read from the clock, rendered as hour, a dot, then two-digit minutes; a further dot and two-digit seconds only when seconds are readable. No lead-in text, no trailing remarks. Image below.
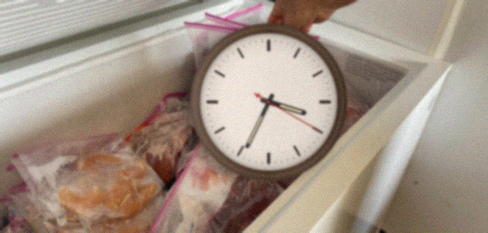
3.34.20
